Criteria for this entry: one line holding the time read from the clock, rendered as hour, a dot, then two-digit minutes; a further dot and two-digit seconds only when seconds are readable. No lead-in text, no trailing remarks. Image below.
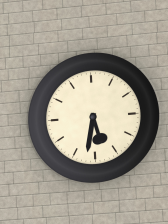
5.32
